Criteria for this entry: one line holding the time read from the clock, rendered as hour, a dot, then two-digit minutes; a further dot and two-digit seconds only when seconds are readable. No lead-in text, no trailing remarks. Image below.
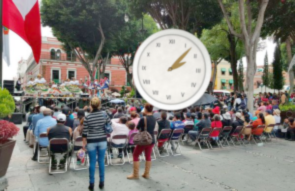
2.07
